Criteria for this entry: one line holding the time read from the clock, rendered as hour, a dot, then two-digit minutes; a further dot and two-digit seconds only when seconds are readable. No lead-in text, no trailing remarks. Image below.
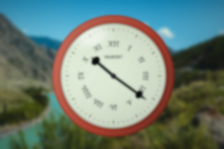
10.21
